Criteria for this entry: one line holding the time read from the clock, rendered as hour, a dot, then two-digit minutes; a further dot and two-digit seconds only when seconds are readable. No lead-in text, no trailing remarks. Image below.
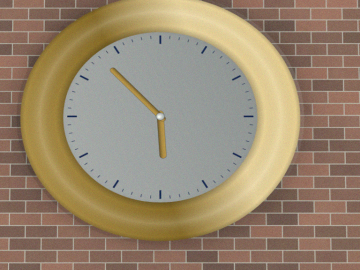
5.53
